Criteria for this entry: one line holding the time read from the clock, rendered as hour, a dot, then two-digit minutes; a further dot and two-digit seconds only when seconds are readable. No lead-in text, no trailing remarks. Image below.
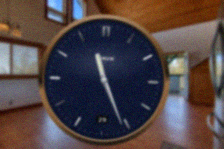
11.26
